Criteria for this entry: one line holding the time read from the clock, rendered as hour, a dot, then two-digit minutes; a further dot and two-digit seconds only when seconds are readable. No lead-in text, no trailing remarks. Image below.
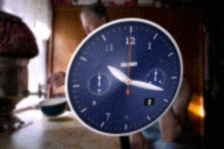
10.18
